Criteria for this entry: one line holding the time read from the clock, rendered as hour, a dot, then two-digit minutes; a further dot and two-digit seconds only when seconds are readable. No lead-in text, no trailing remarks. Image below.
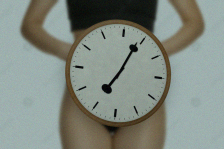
7.04
